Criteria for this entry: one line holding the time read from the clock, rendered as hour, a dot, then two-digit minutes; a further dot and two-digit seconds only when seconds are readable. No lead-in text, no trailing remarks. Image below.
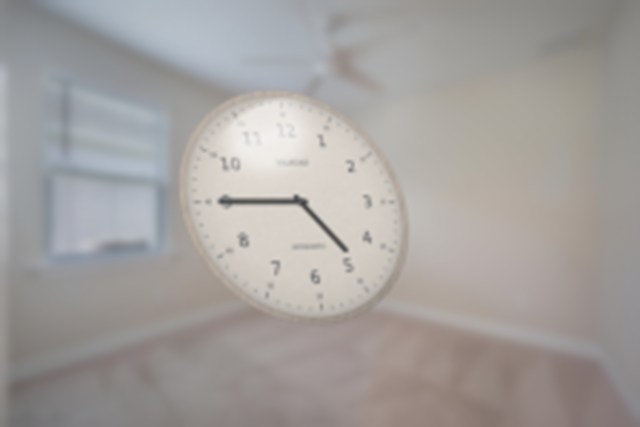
4.45
